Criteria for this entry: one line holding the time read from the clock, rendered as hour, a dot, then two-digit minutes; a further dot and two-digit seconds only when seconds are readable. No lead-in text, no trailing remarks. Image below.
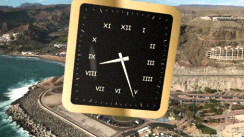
8.26
